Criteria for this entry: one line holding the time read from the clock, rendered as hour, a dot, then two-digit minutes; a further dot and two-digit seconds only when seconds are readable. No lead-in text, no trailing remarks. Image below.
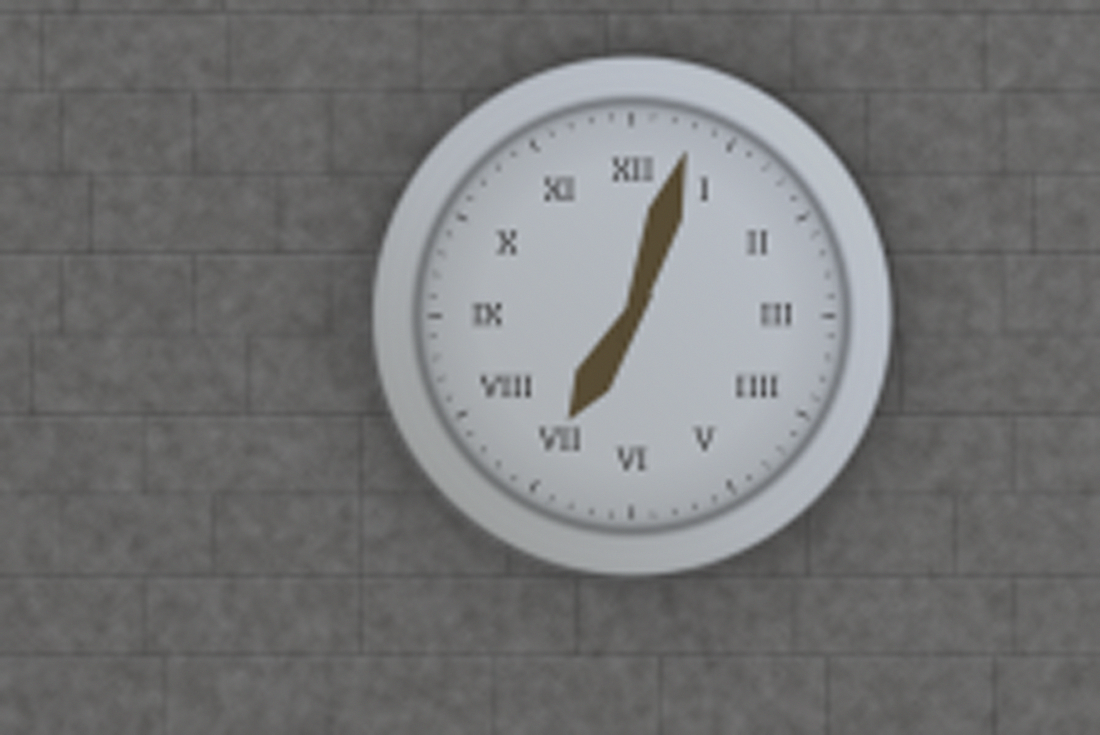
7.03
